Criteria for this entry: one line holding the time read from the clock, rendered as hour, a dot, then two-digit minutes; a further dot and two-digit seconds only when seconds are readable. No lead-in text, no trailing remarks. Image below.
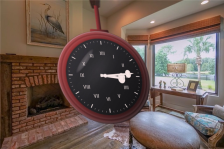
3.14
